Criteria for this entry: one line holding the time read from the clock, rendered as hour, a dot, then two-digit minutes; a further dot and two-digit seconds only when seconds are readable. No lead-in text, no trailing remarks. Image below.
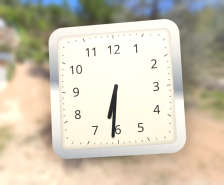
6.31
